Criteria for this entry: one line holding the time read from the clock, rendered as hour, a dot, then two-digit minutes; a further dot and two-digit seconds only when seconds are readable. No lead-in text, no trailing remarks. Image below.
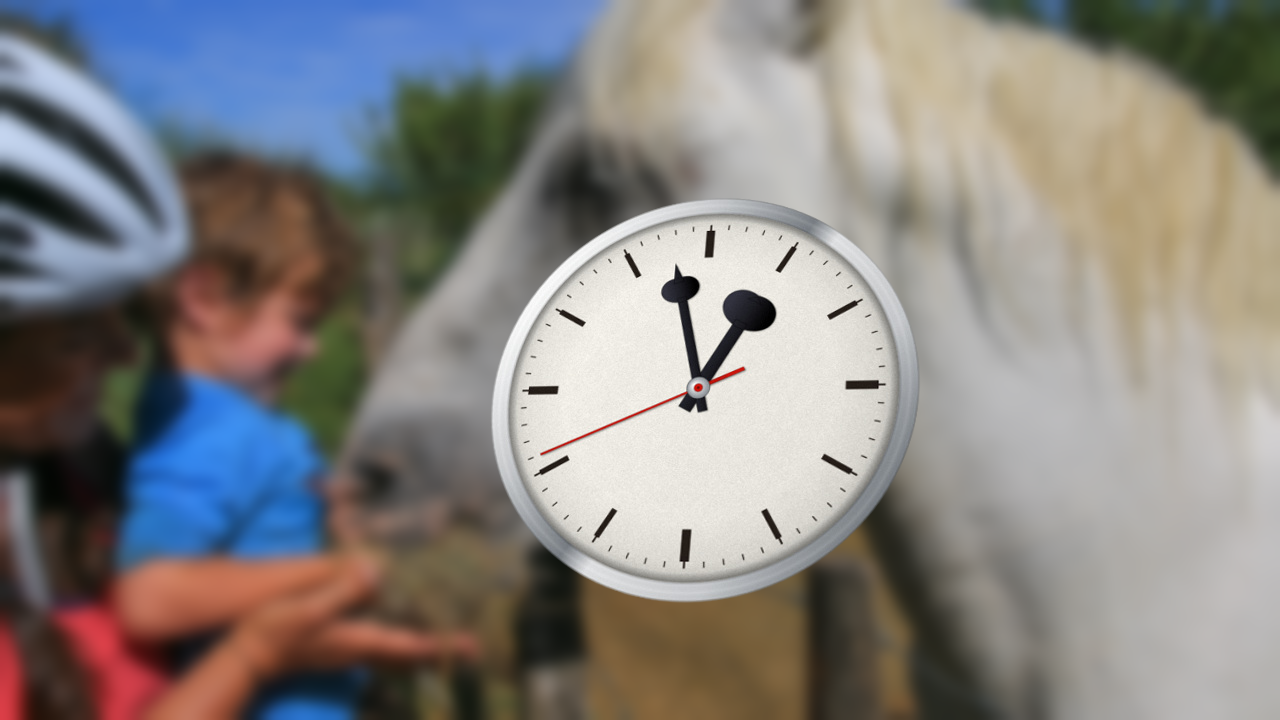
12.57.41
